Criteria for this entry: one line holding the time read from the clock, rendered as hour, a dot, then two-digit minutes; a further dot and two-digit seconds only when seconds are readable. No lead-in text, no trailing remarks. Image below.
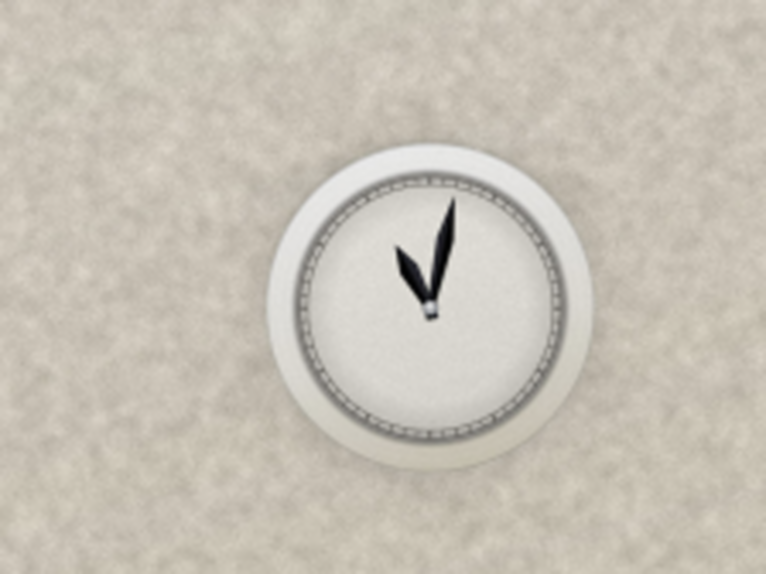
11.02
